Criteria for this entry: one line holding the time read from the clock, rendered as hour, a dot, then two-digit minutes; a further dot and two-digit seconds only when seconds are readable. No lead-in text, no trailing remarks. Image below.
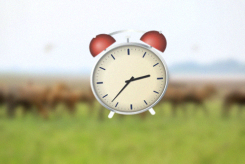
2.37
